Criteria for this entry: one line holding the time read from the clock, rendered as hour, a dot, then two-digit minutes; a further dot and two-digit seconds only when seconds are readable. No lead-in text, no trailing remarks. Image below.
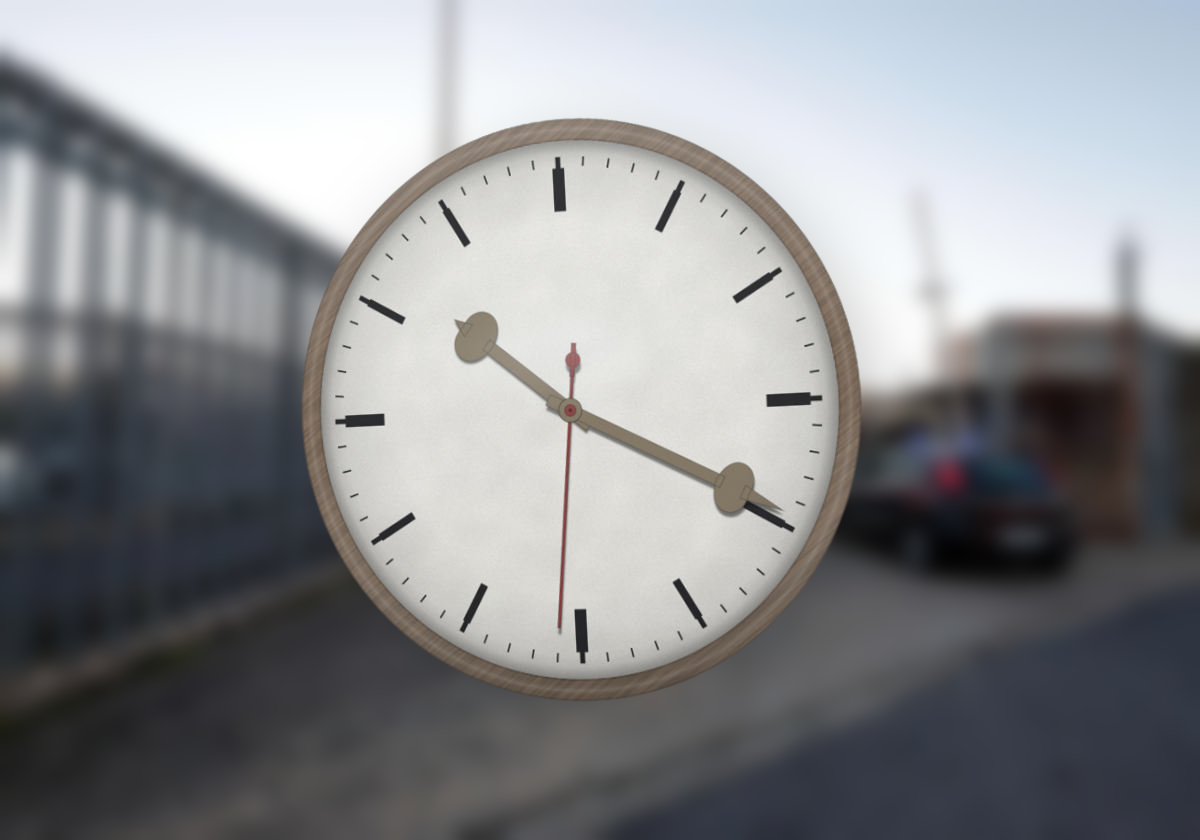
10.19.31
